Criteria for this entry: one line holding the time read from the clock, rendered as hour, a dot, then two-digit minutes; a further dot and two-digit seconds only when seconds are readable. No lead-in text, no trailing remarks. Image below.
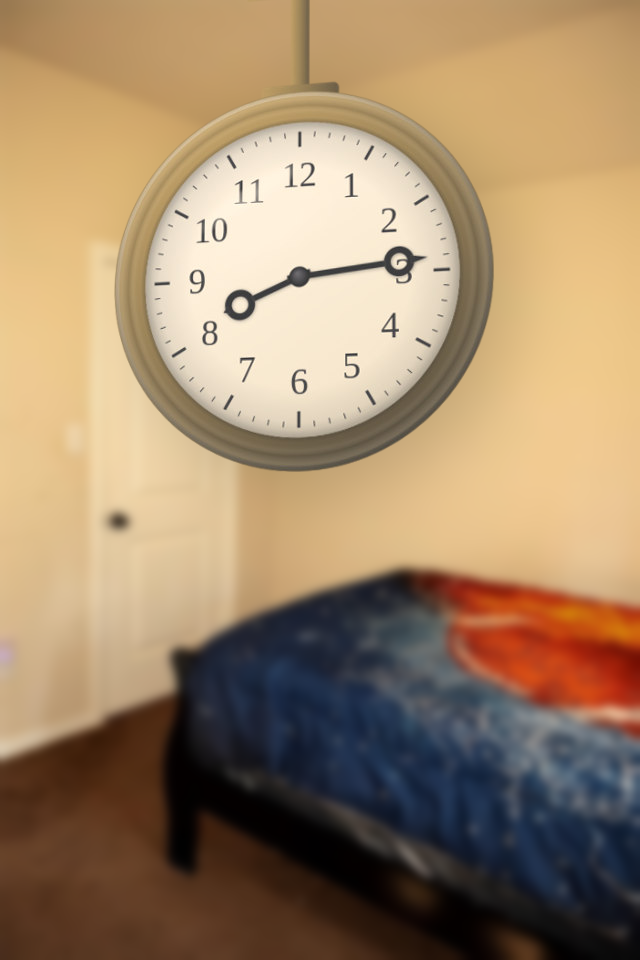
8.14
